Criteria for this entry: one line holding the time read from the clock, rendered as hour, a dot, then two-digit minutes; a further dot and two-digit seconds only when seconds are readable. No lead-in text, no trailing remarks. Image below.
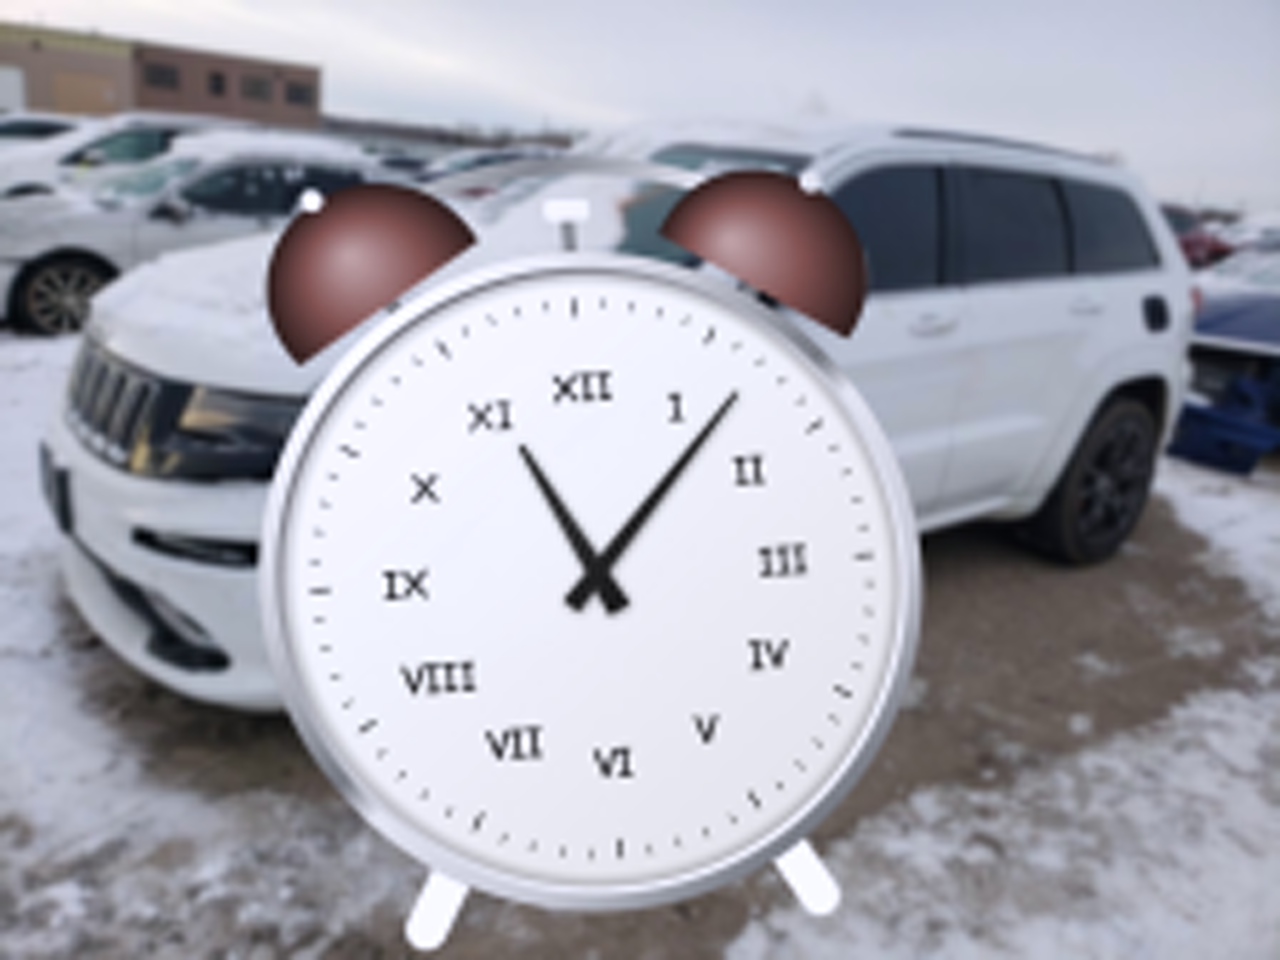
11.07
